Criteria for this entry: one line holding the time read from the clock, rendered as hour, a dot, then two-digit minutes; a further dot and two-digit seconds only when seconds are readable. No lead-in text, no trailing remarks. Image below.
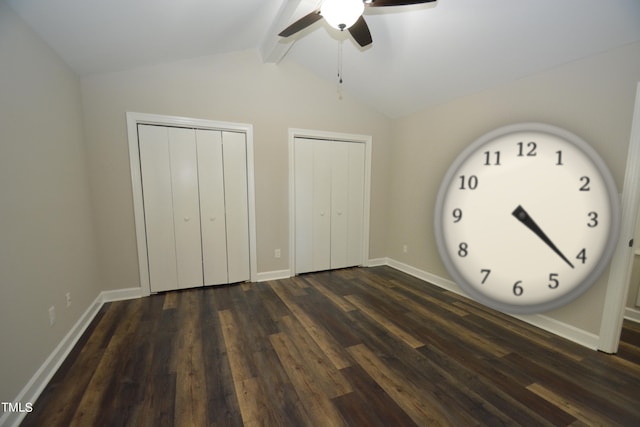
4.22
